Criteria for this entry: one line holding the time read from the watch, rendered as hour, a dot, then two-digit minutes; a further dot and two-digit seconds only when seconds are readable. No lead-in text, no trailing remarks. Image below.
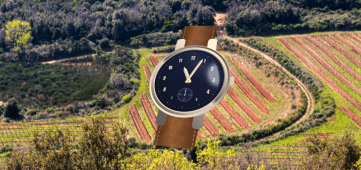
11.04
